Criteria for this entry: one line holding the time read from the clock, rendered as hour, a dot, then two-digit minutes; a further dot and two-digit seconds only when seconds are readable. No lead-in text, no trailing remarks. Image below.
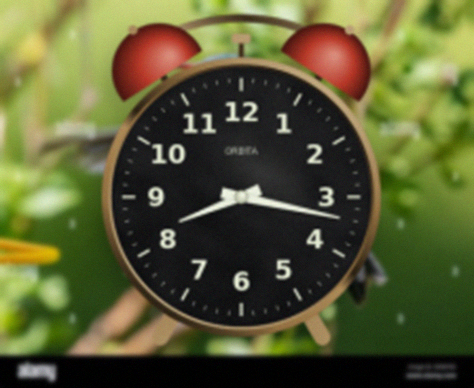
8.17
